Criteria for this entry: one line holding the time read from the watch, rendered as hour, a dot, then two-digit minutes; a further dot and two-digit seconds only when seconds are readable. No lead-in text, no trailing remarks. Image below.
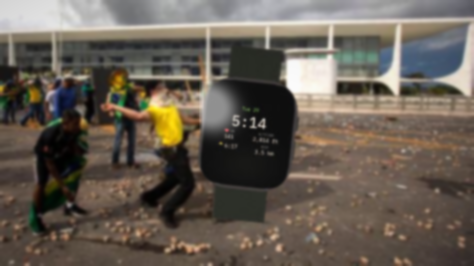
5.14
